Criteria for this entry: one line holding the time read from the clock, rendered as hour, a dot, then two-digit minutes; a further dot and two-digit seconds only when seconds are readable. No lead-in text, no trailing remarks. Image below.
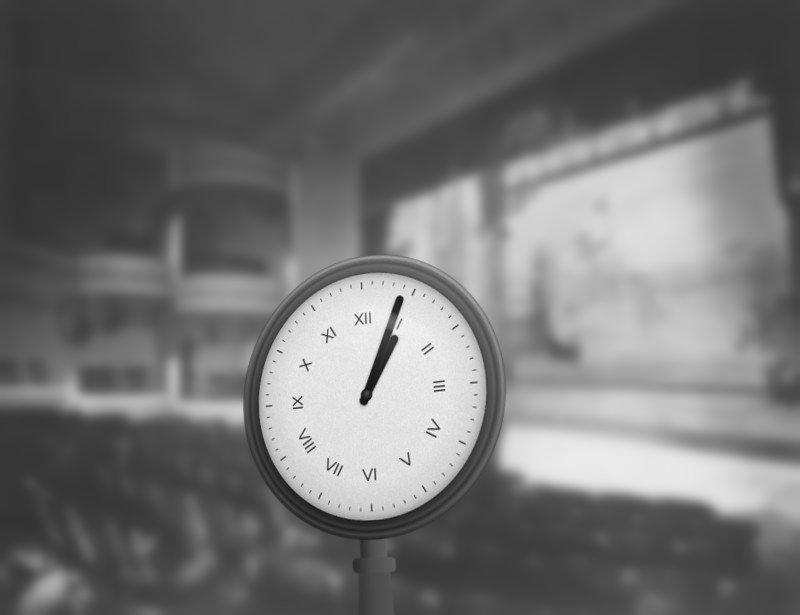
1.04
